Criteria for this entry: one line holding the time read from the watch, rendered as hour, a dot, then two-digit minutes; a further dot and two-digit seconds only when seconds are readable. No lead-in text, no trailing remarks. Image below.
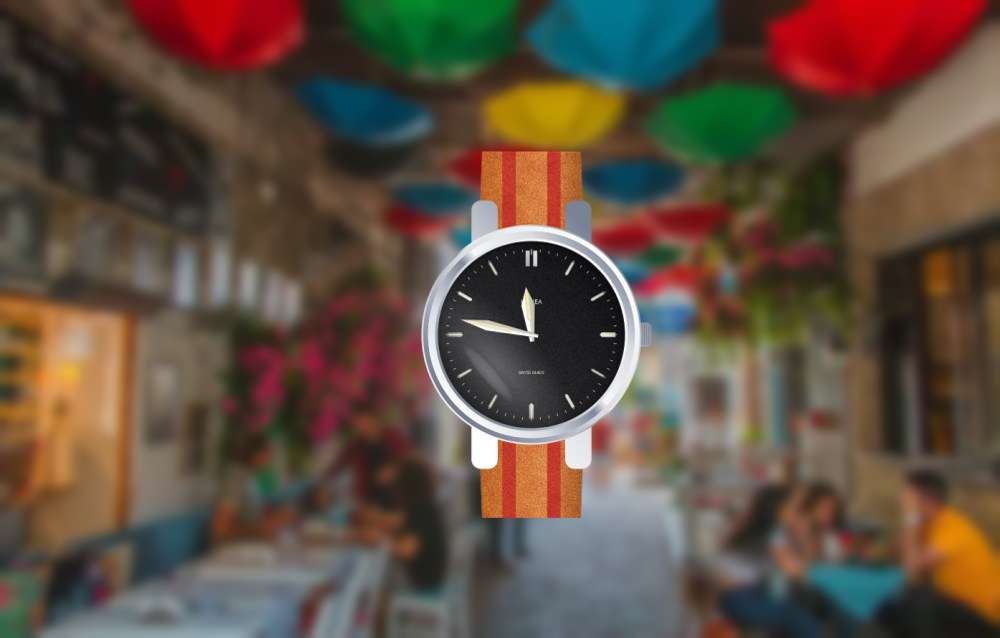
11.47
